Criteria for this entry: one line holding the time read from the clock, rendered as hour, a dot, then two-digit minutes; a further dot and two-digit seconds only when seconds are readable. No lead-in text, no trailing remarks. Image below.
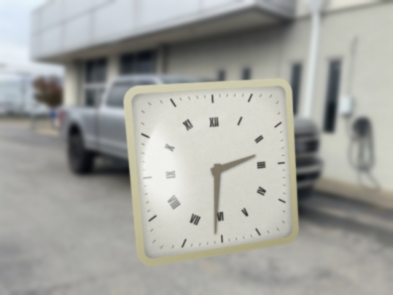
2.31
